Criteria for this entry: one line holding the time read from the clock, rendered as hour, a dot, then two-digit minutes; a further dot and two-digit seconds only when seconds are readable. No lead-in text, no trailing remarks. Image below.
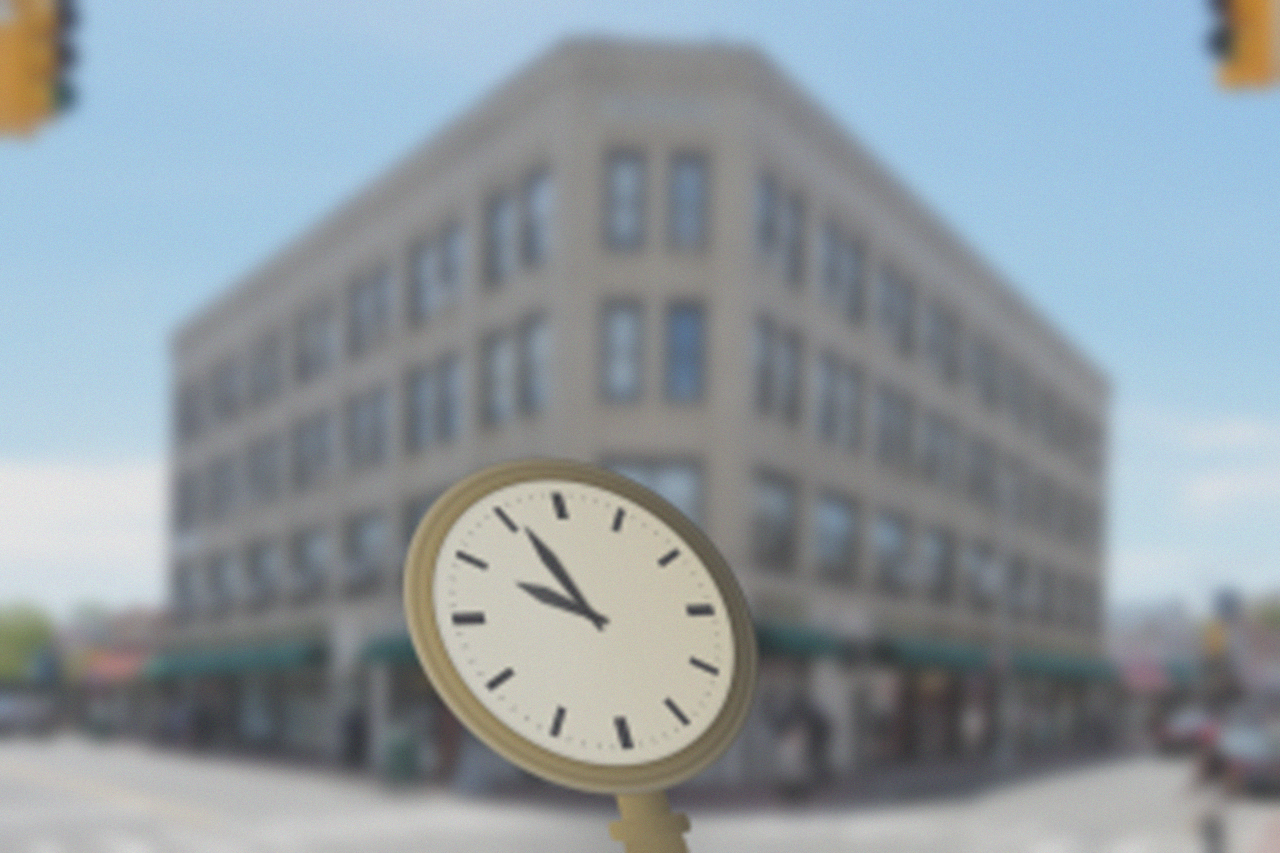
9.56
